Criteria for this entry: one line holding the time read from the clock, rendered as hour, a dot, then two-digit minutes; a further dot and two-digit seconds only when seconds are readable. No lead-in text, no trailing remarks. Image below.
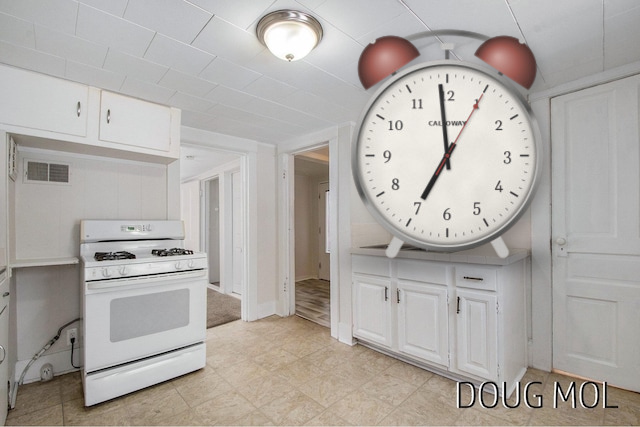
6.59.05
